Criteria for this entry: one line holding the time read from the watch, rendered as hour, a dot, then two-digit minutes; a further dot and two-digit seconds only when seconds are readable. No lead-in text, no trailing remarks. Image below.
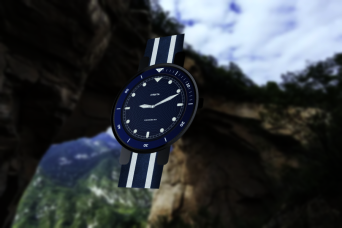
9.11
